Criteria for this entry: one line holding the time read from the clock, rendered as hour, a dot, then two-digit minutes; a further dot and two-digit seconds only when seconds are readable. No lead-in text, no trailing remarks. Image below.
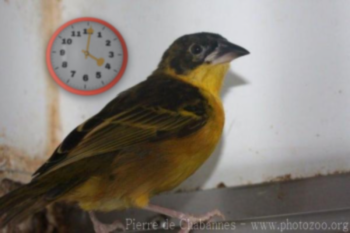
4.01
